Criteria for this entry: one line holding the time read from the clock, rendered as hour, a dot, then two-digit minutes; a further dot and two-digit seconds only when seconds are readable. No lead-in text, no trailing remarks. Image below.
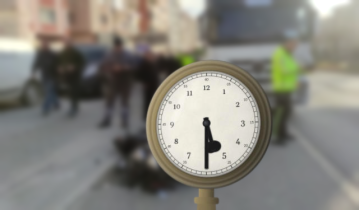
5.30
